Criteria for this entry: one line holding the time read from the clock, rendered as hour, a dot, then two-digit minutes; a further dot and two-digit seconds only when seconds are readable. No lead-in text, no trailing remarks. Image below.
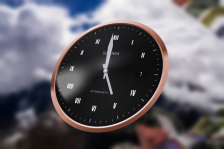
4.59
